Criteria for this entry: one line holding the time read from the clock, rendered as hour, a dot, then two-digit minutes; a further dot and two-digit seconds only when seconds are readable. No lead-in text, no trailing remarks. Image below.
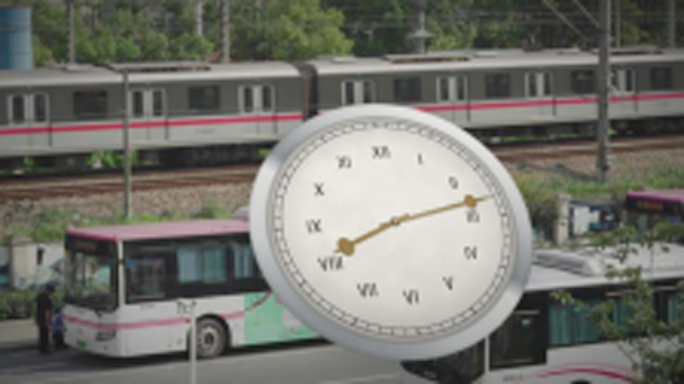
8.13
